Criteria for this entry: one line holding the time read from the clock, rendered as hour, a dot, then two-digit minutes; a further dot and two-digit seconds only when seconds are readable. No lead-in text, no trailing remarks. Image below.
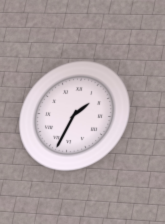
1.33
